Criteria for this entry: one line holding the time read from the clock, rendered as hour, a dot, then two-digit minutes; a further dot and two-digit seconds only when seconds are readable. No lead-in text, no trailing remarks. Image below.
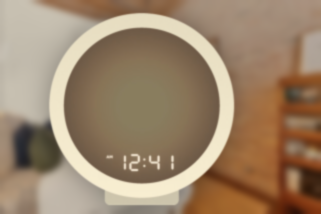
12.41
